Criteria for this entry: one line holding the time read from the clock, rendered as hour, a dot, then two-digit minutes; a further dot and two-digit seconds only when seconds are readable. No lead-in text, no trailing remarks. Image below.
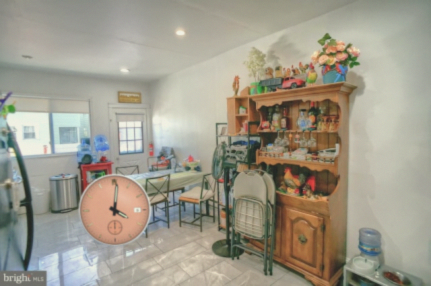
4.01
